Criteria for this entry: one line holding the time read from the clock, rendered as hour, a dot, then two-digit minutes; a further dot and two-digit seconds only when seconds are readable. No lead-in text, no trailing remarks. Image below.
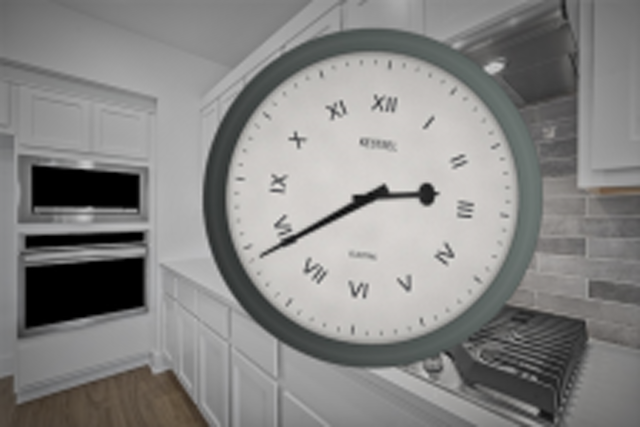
2.39
